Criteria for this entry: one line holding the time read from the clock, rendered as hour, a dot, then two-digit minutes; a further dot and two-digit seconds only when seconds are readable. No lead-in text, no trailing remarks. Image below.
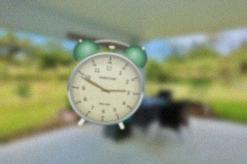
2.49
